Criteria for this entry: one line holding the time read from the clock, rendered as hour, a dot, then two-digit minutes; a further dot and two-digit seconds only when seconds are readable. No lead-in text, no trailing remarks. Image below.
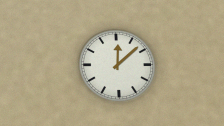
12.08
